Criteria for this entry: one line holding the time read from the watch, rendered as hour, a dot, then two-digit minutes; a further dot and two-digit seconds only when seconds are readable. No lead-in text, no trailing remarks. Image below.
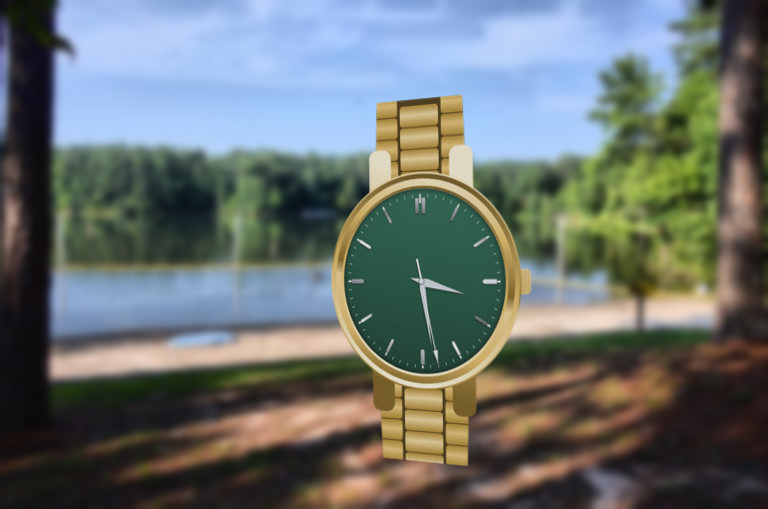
3.28.28
